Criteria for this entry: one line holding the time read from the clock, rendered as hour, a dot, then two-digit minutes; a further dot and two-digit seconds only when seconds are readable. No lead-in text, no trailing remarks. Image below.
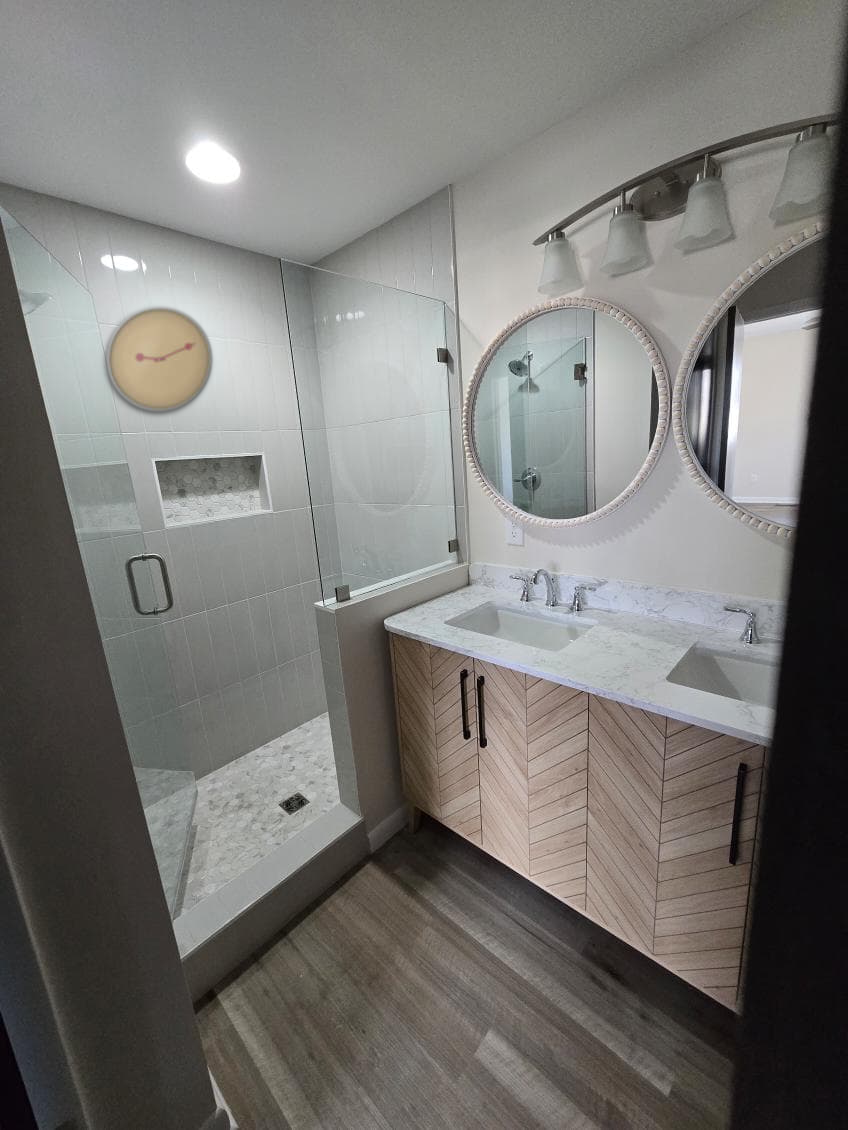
9.11
